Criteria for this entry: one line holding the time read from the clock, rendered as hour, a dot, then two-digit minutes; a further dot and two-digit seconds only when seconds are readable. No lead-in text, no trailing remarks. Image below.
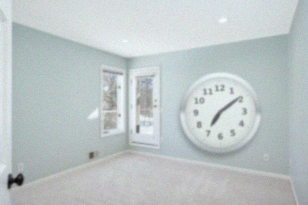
7.09
